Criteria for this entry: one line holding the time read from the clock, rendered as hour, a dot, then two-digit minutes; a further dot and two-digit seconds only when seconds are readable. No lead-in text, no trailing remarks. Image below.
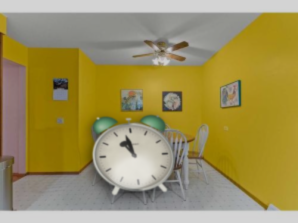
10.58
